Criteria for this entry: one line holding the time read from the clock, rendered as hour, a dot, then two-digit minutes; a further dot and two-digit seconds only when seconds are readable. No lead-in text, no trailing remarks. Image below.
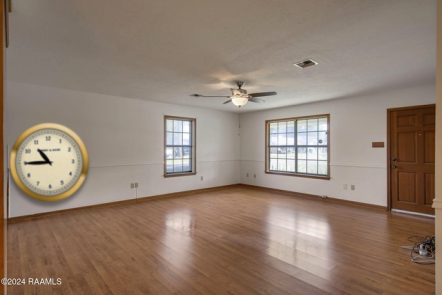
10.45
